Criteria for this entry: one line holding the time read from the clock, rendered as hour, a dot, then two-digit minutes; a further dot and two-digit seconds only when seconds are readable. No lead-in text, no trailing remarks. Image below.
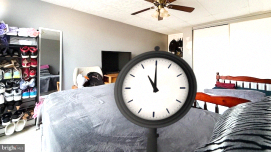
11.00
